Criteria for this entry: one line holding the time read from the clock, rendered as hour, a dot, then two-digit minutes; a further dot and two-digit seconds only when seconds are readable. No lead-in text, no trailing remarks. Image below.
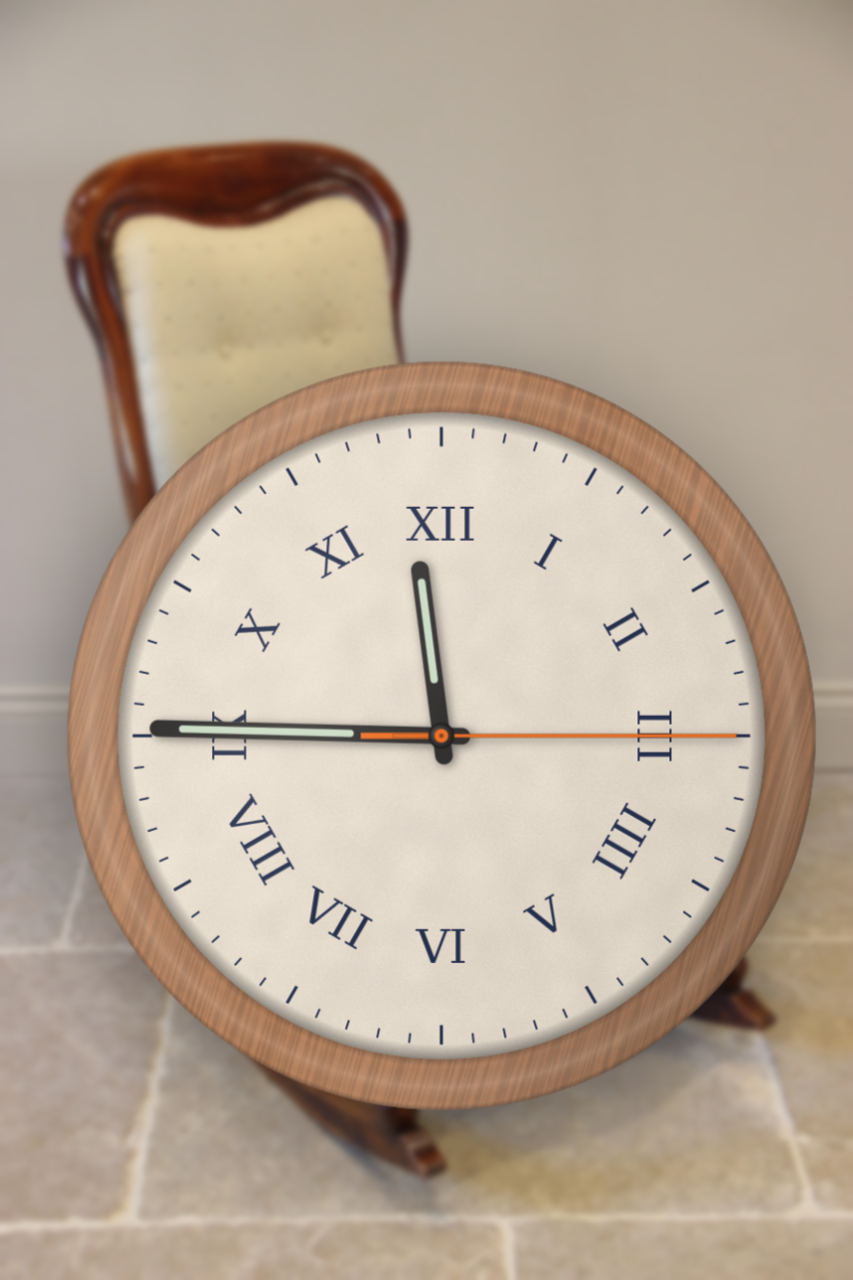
11.45.15
